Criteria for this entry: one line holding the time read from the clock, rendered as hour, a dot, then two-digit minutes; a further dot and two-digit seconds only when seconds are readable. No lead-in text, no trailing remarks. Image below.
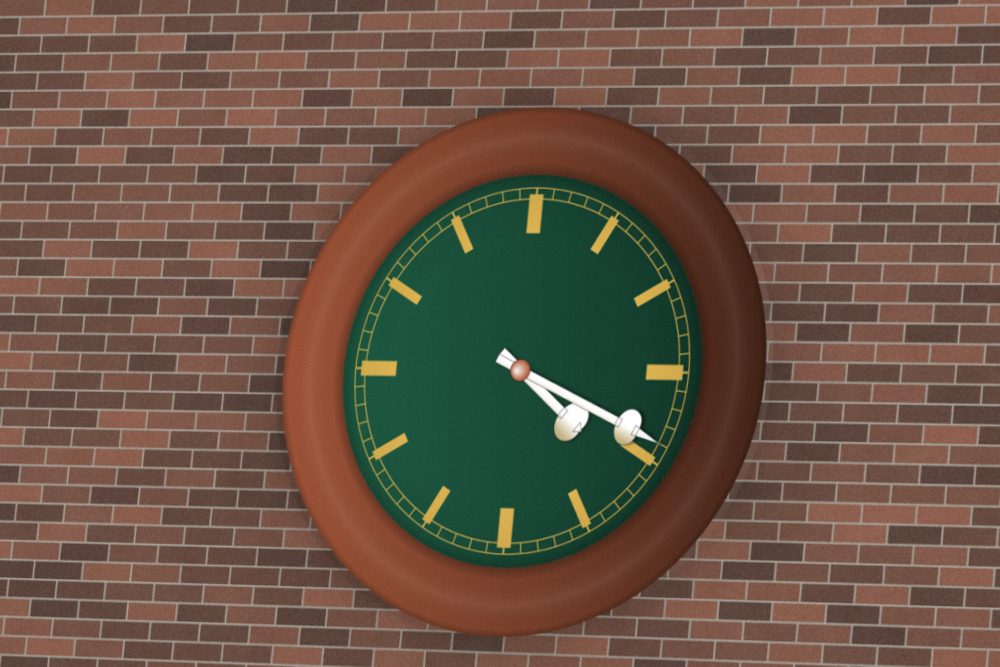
4.19
